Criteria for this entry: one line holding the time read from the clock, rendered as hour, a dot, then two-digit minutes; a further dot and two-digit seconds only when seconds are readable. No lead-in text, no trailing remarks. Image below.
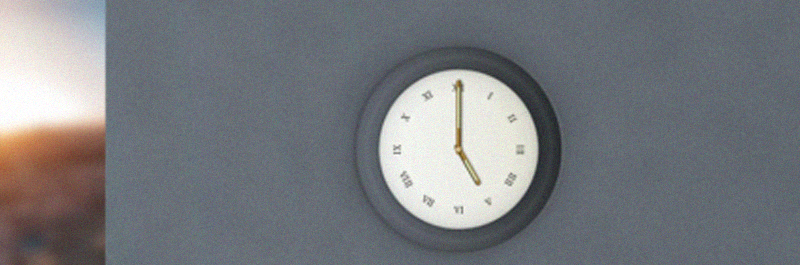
5.00
